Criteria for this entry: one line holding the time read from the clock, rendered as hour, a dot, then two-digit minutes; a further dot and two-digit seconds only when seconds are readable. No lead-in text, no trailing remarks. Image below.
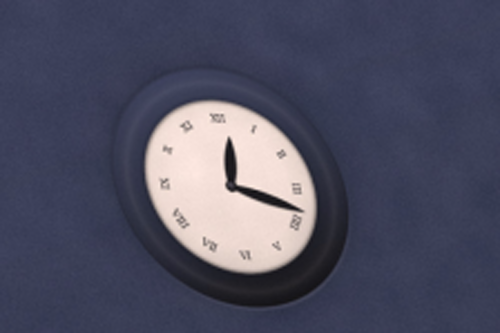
12.18
